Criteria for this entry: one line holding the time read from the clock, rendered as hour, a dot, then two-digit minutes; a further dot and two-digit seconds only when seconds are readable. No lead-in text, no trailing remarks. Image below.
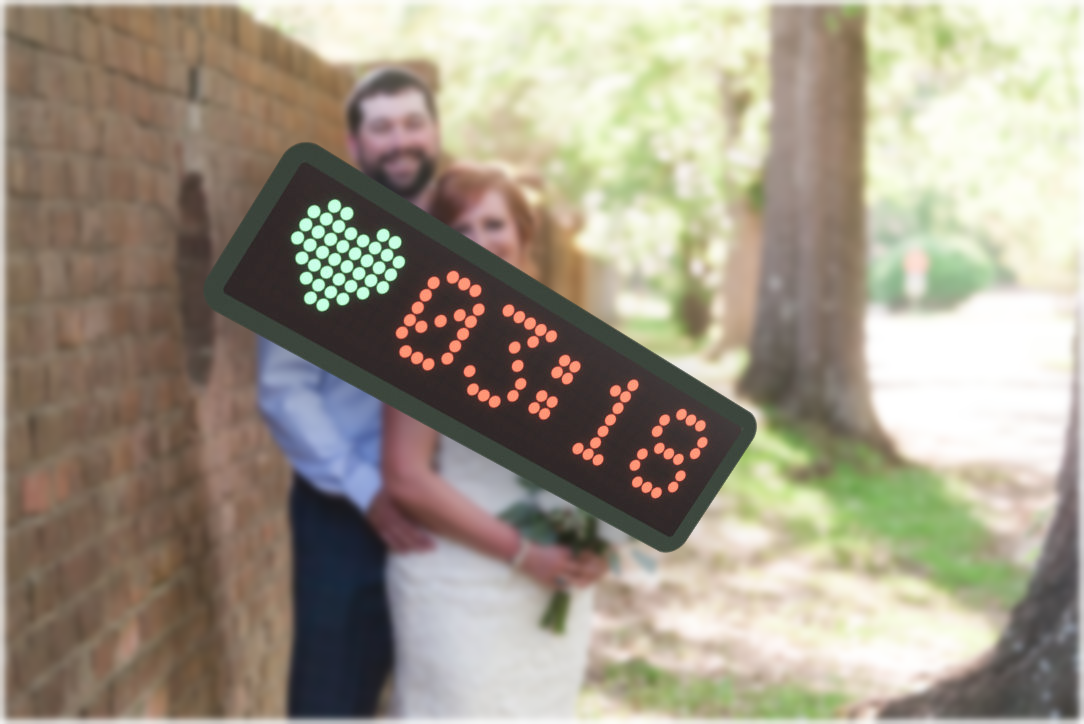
3.18
